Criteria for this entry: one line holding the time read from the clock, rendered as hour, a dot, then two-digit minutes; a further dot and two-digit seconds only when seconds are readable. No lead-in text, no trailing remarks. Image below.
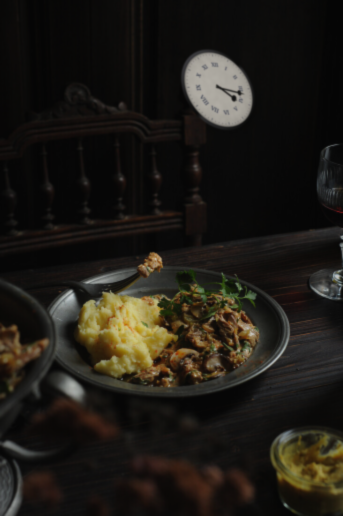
4.17
